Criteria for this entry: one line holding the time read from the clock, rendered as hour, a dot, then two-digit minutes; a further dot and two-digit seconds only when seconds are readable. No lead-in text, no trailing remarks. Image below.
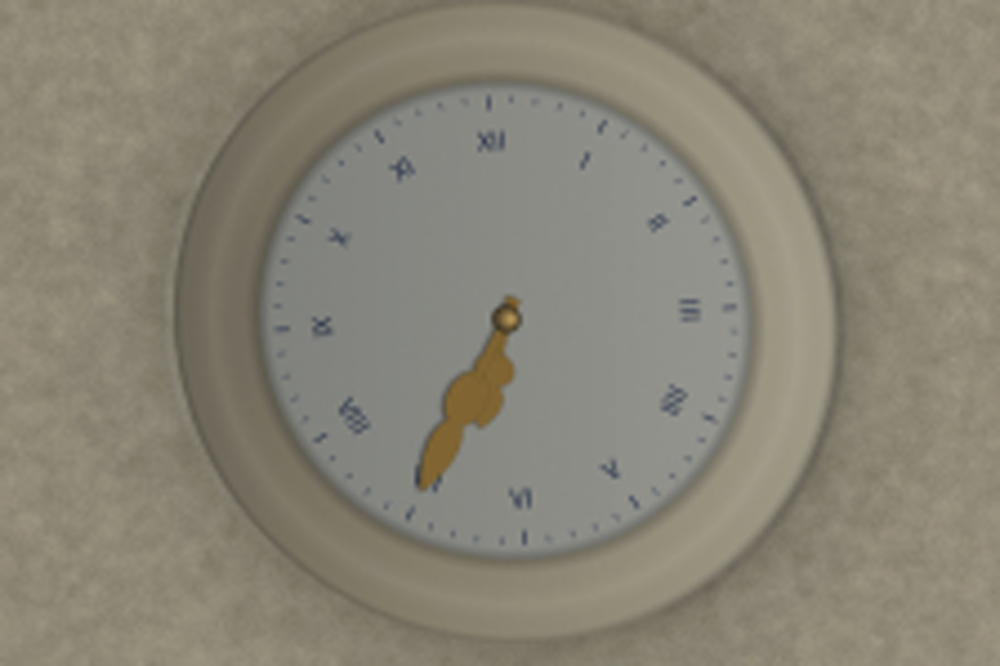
6.35
